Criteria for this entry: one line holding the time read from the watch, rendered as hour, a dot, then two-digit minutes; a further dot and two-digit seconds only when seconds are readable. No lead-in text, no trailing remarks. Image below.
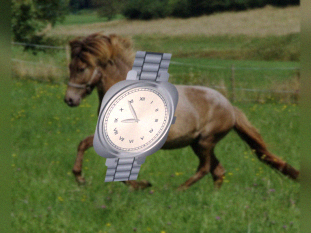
8.54
